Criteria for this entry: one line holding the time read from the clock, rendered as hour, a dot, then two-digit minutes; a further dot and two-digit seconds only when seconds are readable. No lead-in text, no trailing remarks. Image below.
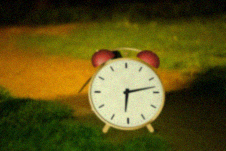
6.13
